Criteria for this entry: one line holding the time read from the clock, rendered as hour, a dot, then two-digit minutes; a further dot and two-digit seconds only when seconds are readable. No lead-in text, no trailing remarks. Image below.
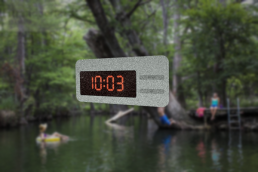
10.03
